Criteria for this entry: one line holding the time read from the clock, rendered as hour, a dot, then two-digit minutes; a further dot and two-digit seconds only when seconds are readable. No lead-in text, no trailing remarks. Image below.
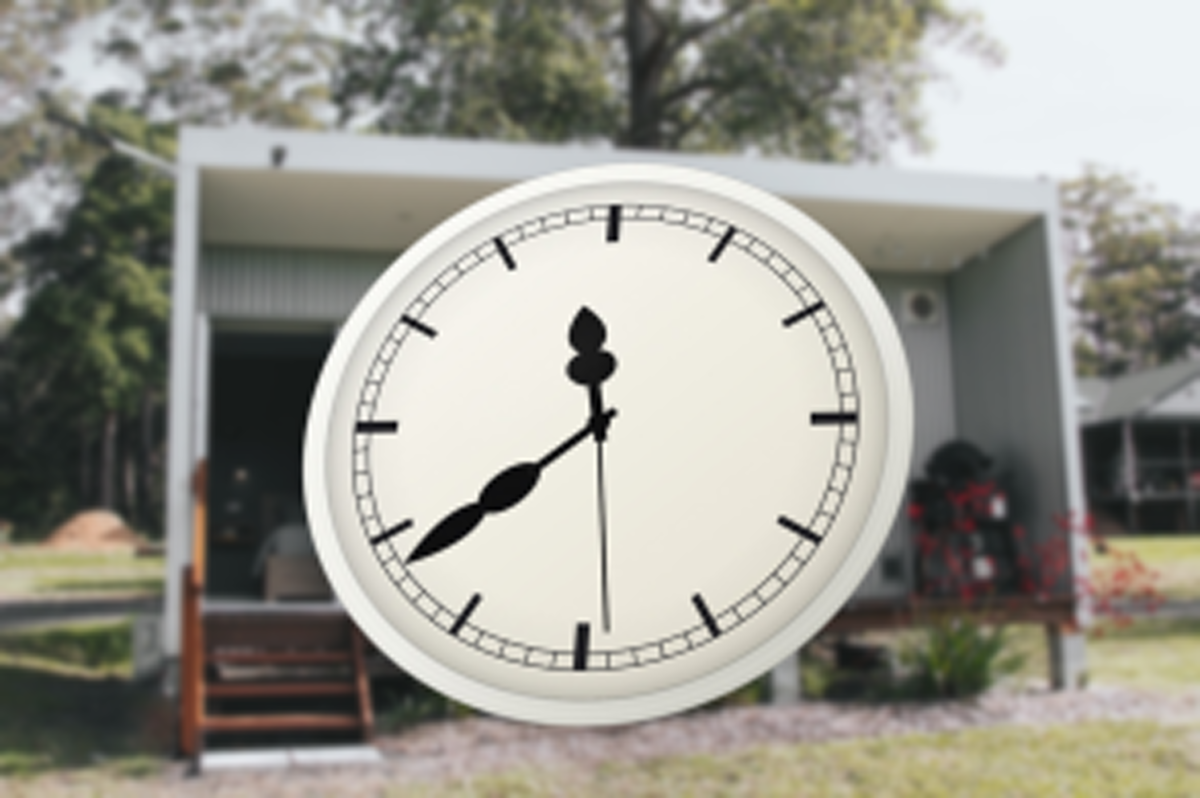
11.38.29
